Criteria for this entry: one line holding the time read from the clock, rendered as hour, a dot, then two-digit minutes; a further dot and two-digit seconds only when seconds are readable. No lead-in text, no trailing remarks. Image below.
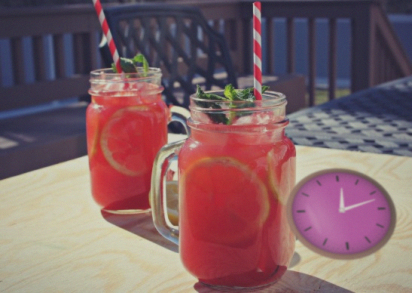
12.12
